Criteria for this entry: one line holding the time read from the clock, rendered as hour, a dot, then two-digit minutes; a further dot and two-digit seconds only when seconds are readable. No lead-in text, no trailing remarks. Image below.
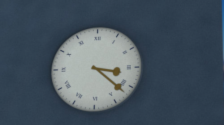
3.22
